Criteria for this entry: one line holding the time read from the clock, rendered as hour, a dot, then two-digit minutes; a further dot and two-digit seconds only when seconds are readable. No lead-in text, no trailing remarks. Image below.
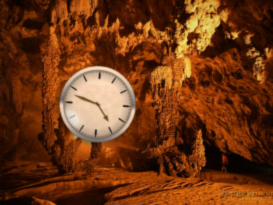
4.48
